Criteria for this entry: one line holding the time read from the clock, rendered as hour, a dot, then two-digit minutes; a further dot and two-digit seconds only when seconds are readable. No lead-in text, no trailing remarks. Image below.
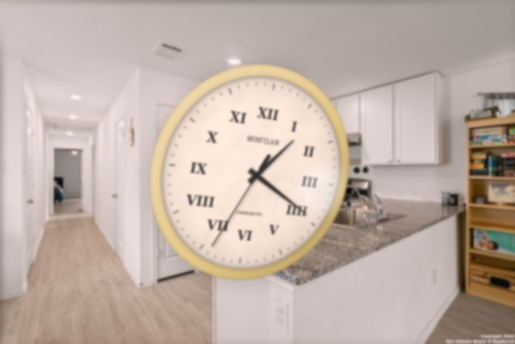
1.19.34
